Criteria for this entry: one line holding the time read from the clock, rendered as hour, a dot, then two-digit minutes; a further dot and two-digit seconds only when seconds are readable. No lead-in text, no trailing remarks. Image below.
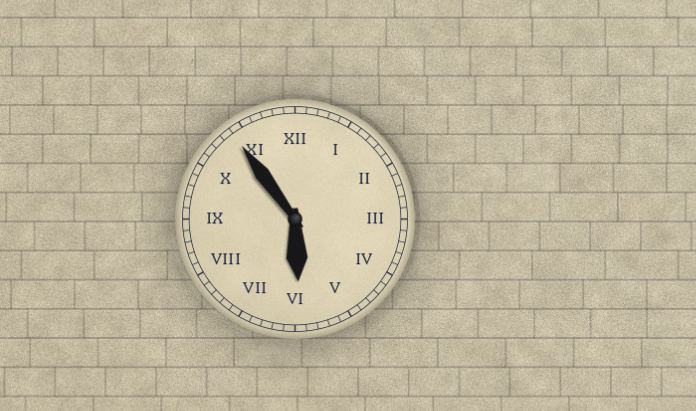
5.54
